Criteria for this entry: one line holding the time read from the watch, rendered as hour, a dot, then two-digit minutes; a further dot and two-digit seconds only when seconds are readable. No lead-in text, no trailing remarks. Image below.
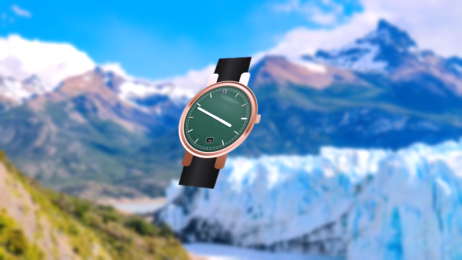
3.49
